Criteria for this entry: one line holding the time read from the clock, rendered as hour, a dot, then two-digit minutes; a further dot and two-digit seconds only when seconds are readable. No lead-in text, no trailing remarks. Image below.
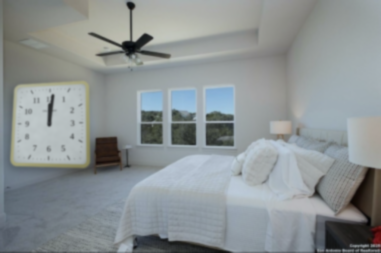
12.01
